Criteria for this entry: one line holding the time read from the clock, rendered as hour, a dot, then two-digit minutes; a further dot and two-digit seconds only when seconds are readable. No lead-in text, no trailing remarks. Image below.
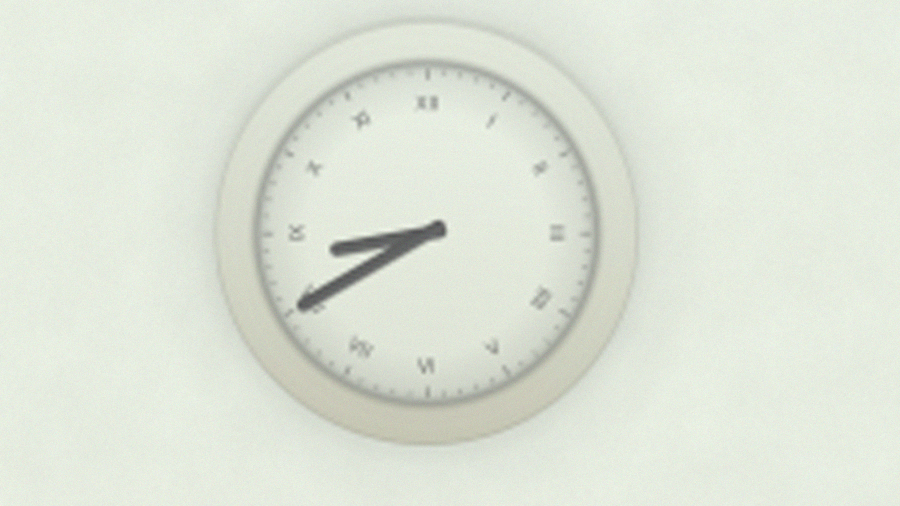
8.40
